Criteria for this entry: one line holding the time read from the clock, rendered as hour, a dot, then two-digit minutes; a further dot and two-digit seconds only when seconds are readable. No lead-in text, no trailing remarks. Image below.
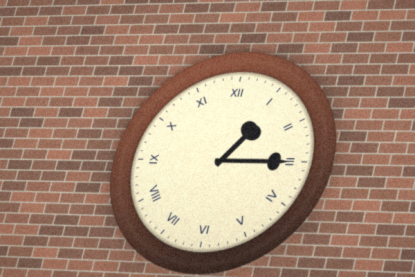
1.15
